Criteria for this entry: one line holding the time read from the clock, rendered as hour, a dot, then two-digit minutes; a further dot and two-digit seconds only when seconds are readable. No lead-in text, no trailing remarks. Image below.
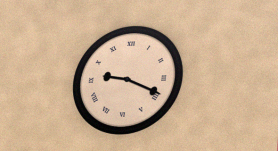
9.19
